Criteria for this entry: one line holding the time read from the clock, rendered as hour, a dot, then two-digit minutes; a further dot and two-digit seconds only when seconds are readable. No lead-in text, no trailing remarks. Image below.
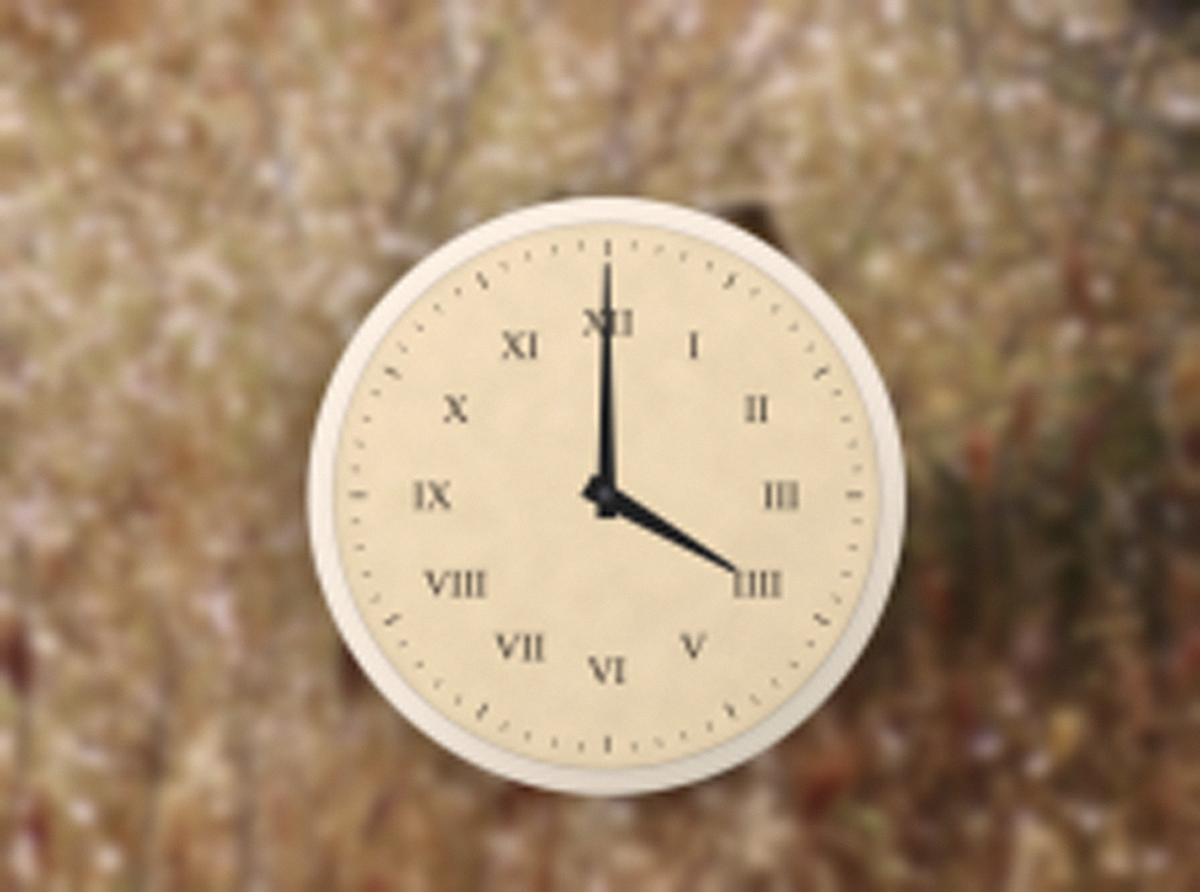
4.00
